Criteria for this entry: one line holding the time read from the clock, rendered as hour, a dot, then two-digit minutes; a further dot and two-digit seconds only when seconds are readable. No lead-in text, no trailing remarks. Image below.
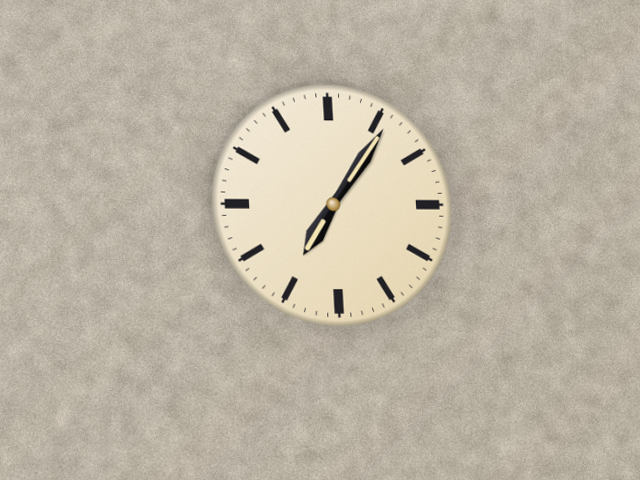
7.06
